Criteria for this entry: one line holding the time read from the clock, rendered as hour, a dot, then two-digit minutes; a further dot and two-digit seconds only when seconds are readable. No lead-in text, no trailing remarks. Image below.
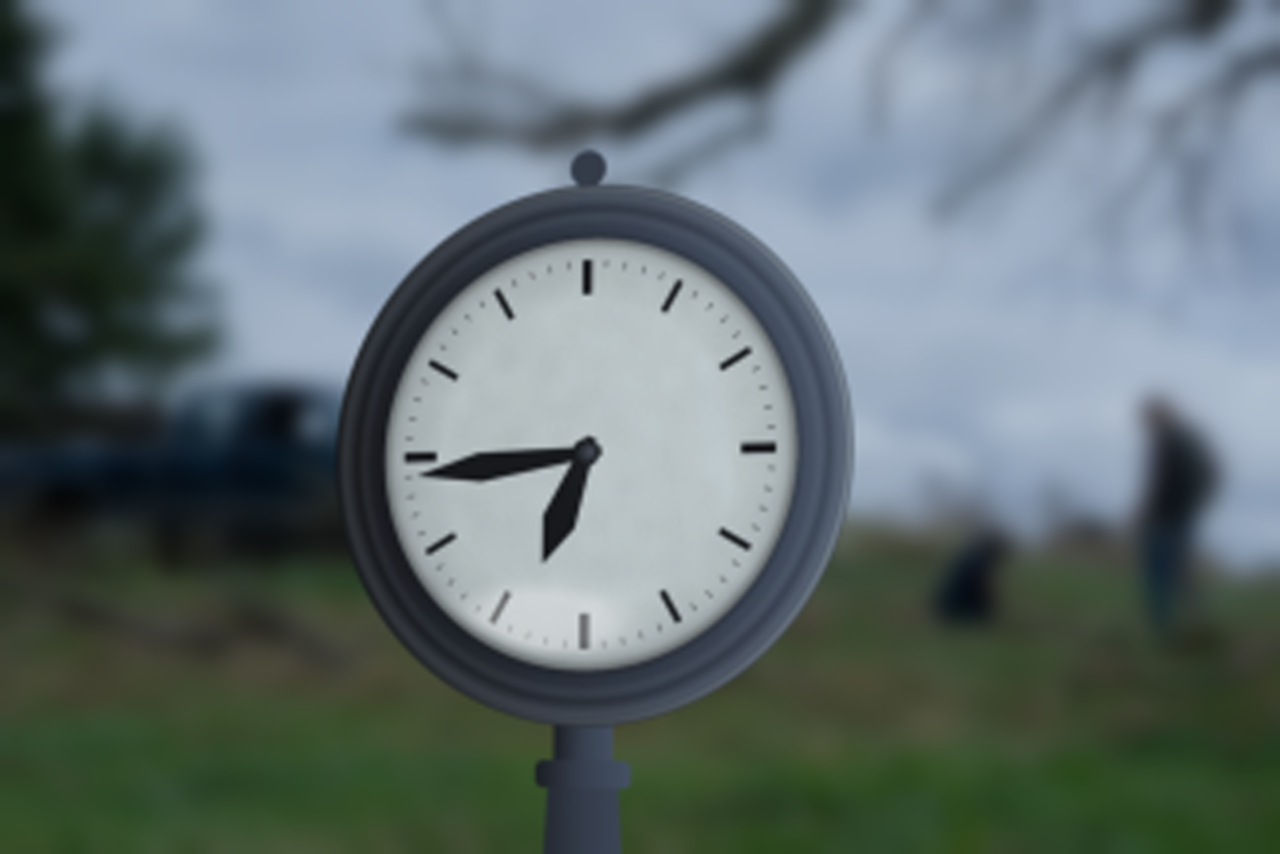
6.44
